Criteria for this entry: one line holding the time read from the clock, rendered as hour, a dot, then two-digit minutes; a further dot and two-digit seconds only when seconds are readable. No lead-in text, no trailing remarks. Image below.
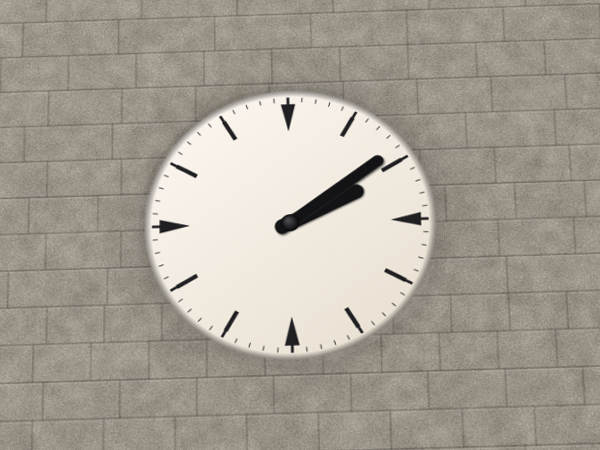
2.09
